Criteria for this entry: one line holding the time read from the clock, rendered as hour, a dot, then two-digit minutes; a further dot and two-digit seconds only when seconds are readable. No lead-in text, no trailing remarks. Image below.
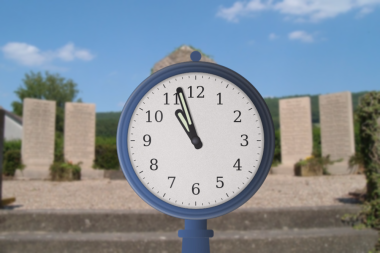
10.57
